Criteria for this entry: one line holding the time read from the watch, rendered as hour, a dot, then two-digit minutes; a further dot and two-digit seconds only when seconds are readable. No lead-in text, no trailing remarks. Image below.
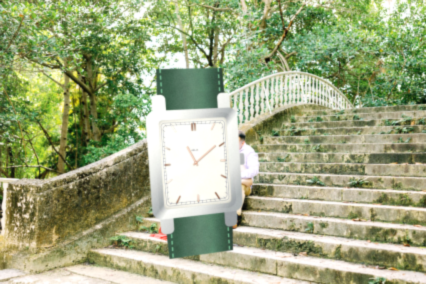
11.09
